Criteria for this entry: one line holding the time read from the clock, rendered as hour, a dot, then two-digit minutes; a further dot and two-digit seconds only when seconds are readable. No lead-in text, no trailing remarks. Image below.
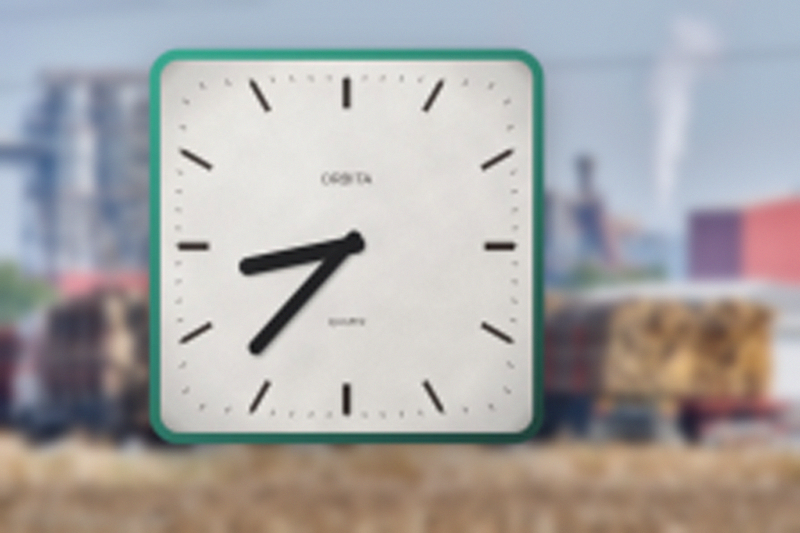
8.37
